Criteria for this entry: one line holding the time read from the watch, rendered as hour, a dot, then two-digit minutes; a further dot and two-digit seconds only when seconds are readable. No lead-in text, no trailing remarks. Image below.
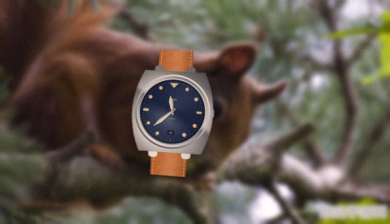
11.38
